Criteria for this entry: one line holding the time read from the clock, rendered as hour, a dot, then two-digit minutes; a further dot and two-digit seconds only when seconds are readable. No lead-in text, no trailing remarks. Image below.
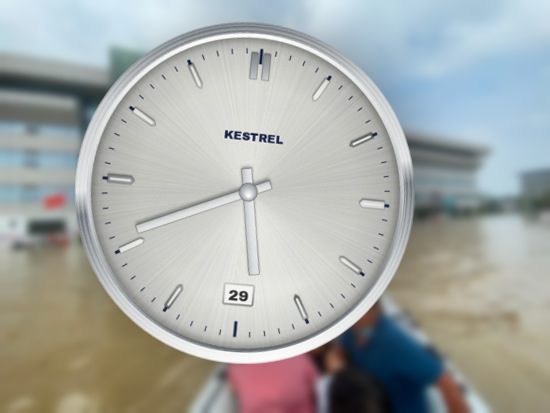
5.41
